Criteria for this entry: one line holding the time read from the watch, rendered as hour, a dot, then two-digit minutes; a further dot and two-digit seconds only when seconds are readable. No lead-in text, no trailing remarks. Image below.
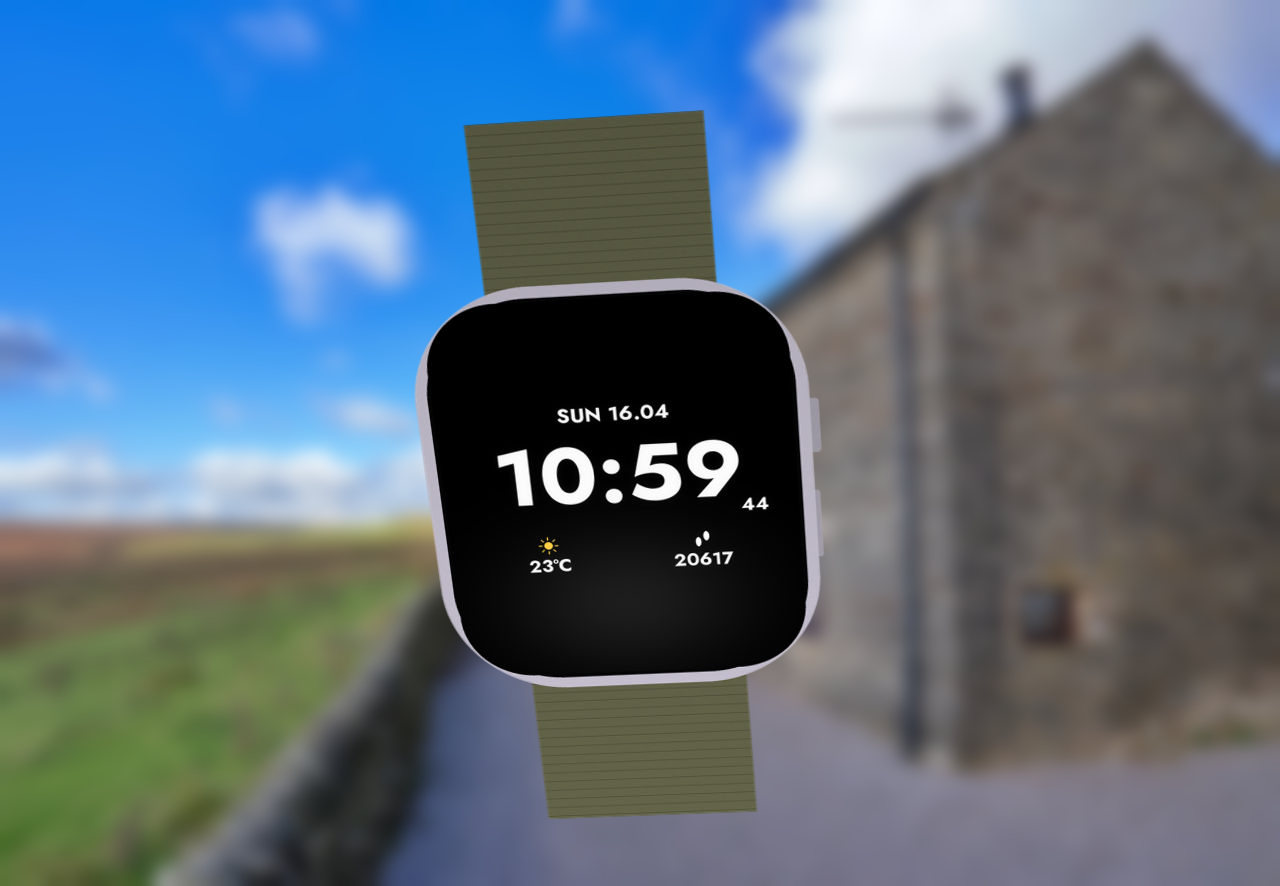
10.59.44
